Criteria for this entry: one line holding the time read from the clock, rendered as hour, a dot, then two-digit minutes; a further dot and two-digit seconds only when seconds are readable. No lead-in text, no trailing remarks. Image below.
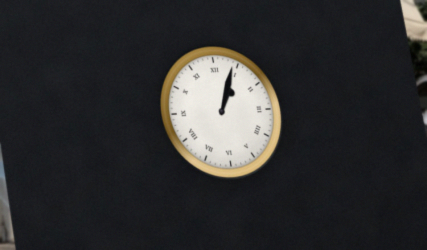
1.04
